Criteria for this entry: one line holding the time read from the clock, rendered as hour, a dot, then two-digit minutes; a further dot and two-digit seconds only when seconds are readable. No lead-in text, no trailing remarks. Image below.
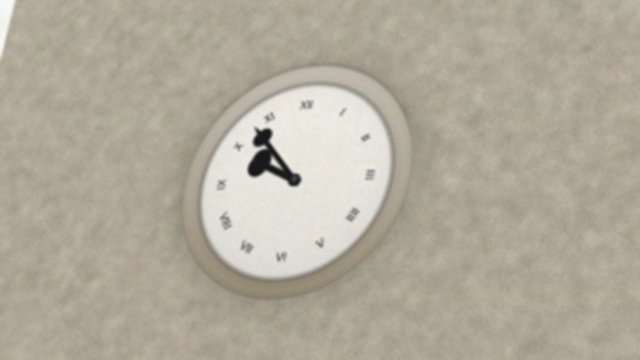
9.53
